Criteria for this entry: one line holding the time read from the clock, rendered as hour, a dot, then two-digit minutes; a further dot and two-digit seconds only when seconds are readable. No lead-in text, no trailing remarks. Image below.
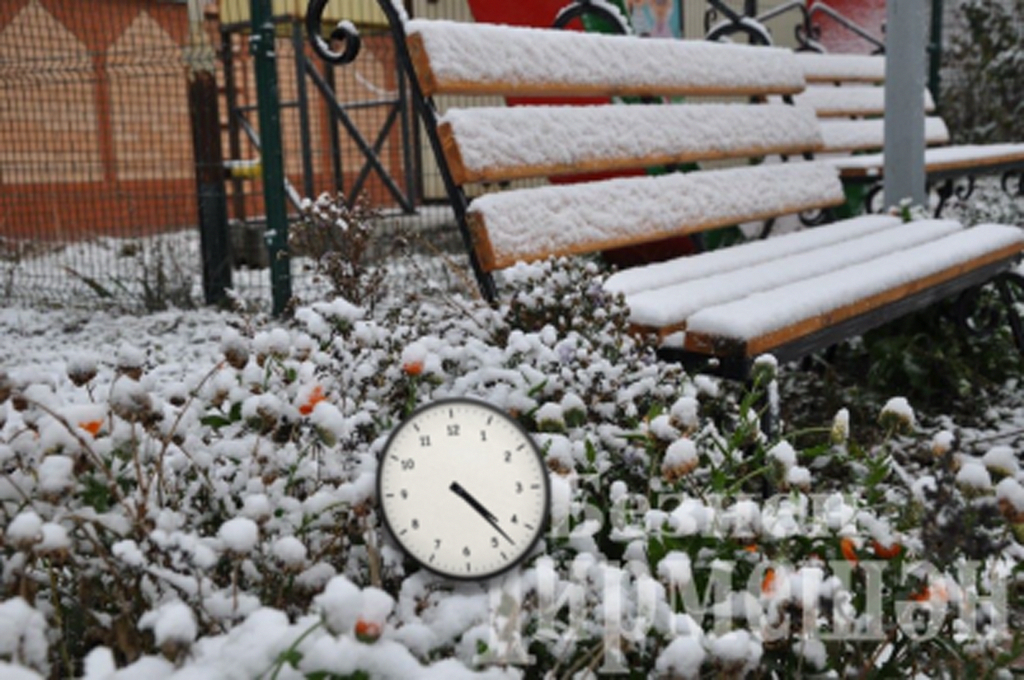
4.23
